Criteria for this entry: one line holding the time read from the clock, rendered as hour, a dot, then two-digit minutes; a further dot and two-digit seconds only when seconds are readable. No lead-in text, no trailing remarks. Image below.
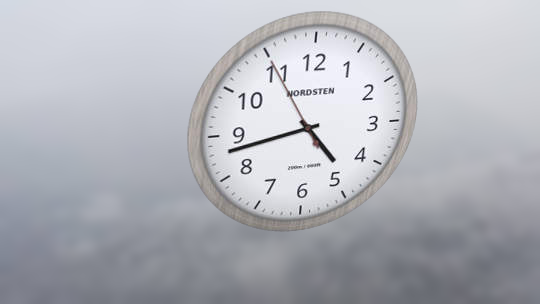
4.42.55
